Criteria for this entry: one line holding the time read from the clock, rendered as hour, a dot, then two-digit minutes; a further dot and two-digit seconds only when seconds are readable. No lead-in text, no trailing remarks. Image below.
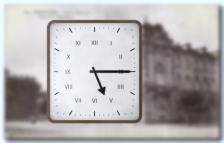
5.15
